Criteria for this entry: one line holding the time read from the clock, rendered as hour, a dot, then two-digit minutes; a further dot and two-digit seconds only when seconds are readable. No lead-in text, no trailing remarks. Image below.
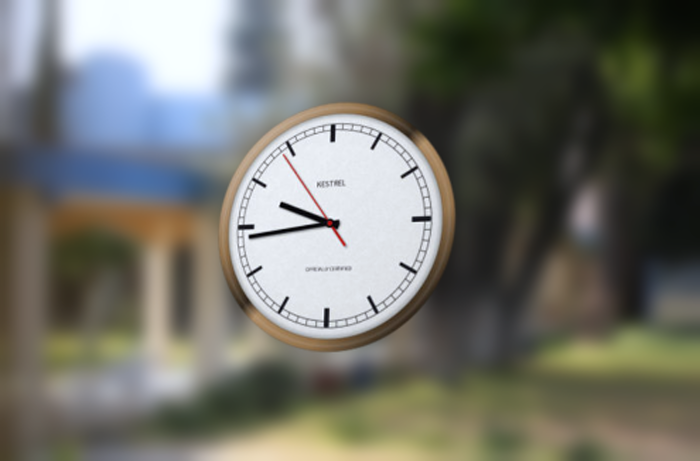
9.43.54
